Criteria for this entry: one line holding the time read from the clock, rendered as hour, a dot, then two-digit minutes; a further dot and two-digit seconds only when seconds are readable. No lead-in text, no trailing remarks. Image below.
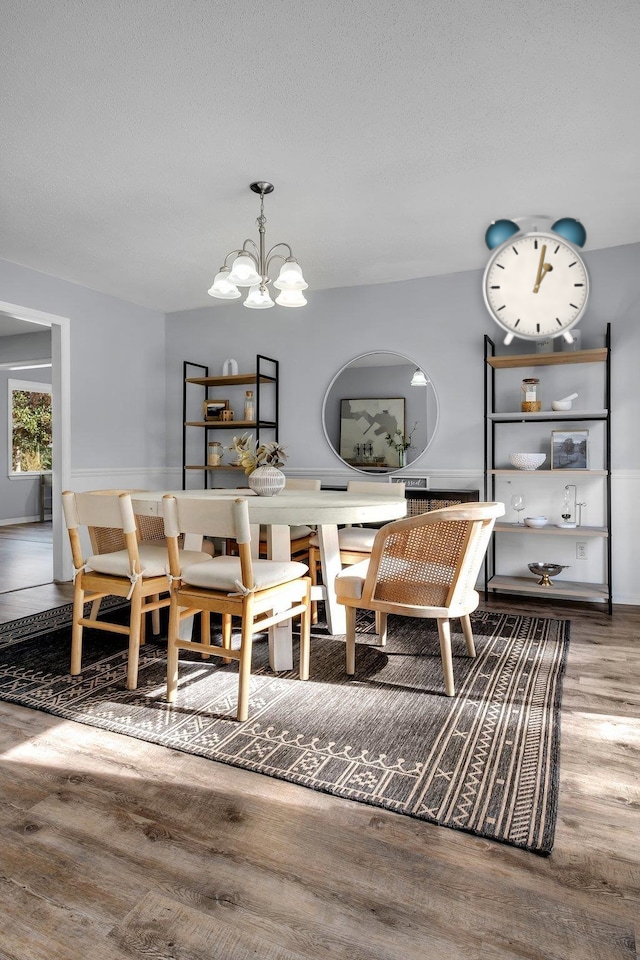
1.02
